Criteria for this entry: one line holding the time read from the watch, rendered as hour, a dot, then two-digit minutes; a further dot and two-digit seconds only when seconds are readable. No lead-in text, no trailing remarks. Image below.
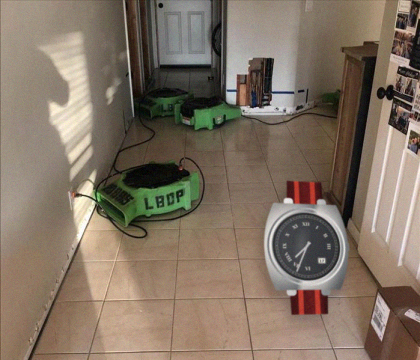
7.34
